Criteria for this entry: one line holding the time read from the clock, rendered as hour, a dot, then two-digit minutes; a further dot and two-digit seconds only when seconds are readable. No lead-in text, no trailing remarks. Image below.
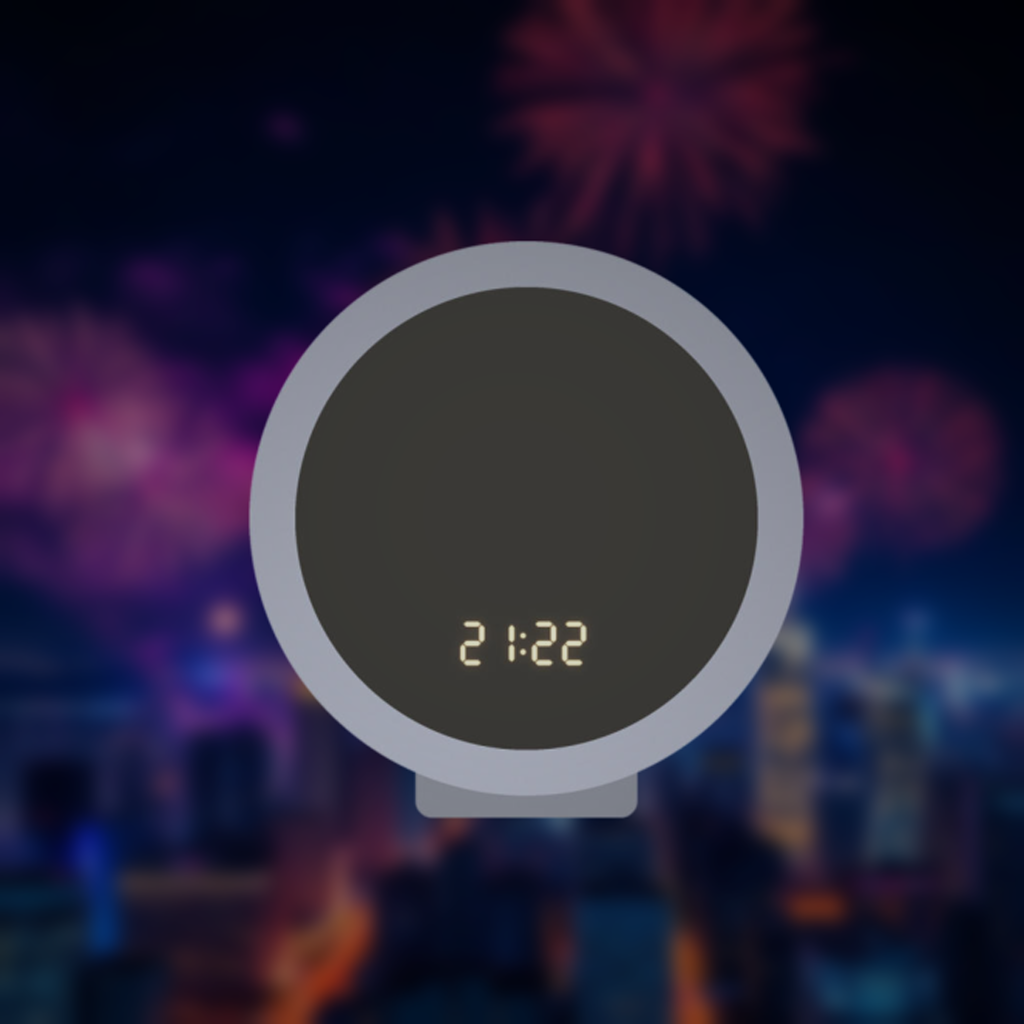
21.22
